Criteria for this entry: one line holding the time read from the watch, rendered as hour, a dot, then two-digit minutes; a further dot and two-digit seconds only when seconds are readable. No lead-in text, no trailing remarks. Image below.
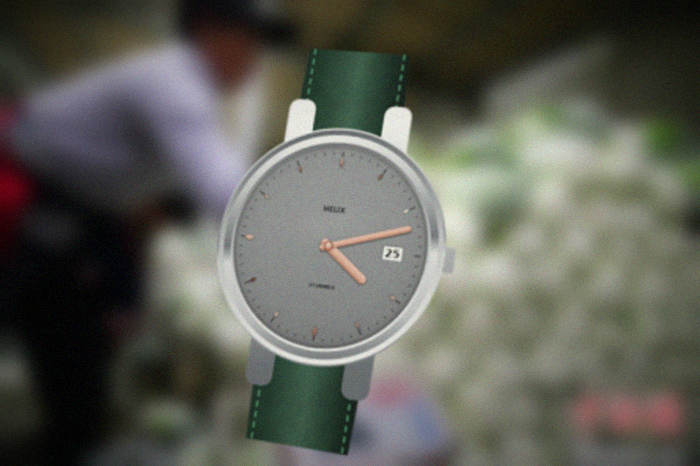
4.12
